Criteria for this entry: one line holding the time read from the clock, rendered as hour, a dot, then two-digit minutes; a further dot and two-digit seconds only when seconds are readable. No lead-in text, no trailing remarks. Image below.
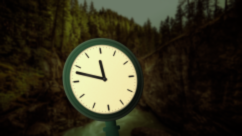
11.48
